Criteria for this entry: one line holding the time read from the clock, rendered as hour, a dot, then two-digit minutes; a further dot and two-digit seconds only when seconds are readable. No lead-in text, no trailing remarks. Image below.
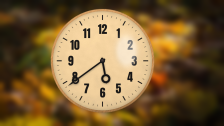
5.39
